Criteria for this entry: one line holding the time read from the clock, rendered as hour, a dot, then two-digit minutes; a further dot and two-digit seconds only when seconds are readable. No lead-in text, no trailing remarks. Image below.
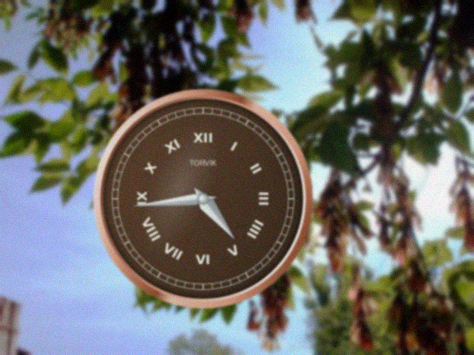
4.44
